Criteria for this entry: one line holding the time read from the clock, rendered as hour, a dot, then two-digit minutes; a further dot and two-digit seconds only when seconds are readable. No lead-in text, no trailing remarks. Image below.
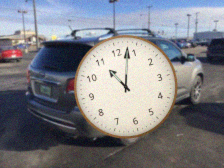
11.03
